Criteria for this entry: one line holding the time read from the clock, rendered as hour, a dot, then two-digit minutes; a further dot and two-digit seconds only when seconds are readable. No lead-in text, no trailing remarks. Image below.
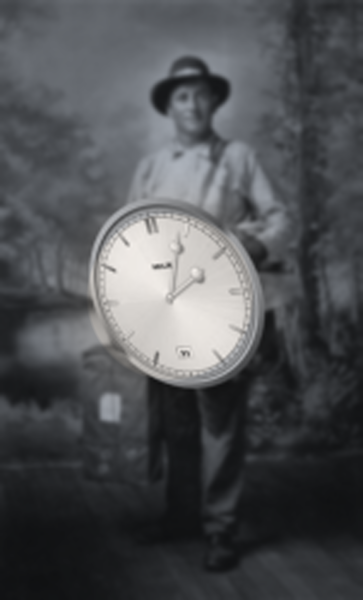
2.04
